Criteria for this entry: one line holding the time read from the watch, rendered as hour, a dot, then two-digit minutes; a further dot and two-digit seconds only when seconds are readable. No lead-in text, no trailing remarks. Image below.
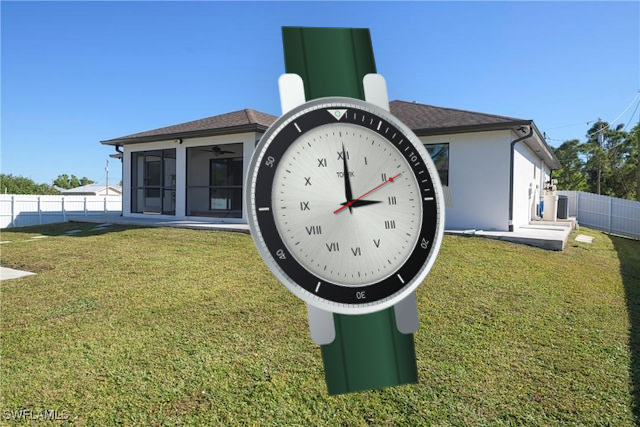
3.00.11
